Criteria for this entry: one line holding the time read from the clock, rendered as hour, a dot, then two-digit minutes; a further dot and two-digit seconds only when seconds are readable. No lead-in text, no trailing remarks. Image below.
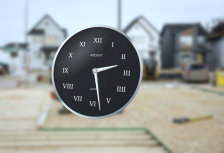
2.28
